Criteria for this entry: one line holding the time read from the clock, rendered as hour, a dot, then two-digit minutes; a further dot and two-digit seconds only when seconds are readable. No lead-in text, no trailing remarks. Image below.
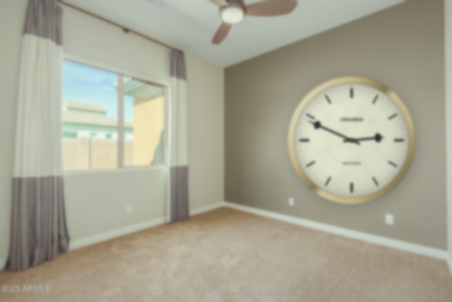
2.49
